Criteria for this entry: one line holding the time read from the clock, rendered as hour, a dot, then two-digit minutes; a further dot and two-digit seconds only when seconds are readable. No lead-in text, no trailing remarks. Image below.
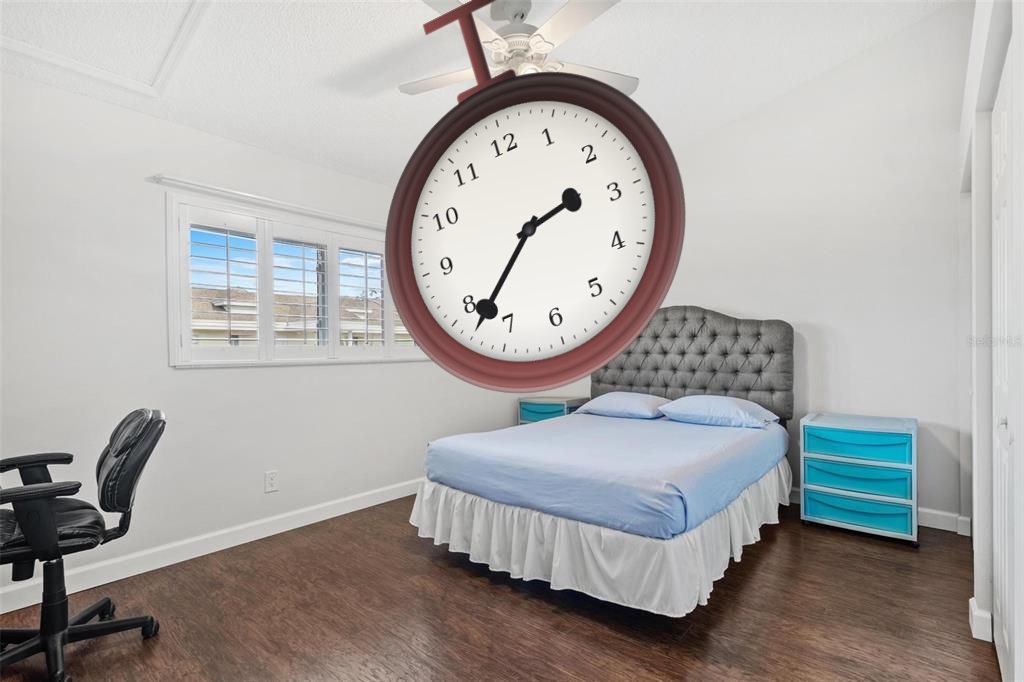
2.38
